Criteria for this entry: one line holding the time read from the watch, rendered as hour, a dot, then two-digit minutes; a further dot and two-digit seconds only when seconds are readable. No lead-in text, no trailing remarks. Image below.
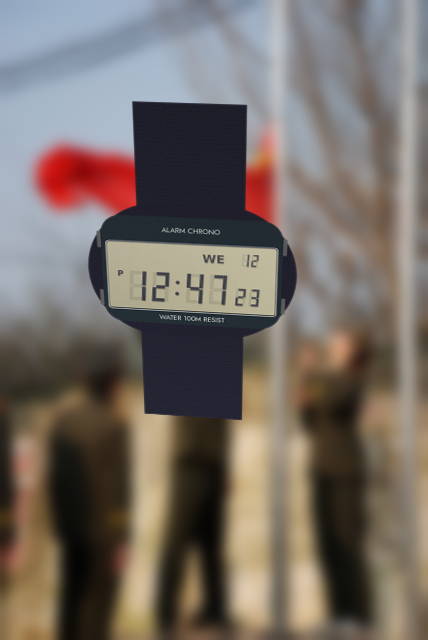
12.47.23
